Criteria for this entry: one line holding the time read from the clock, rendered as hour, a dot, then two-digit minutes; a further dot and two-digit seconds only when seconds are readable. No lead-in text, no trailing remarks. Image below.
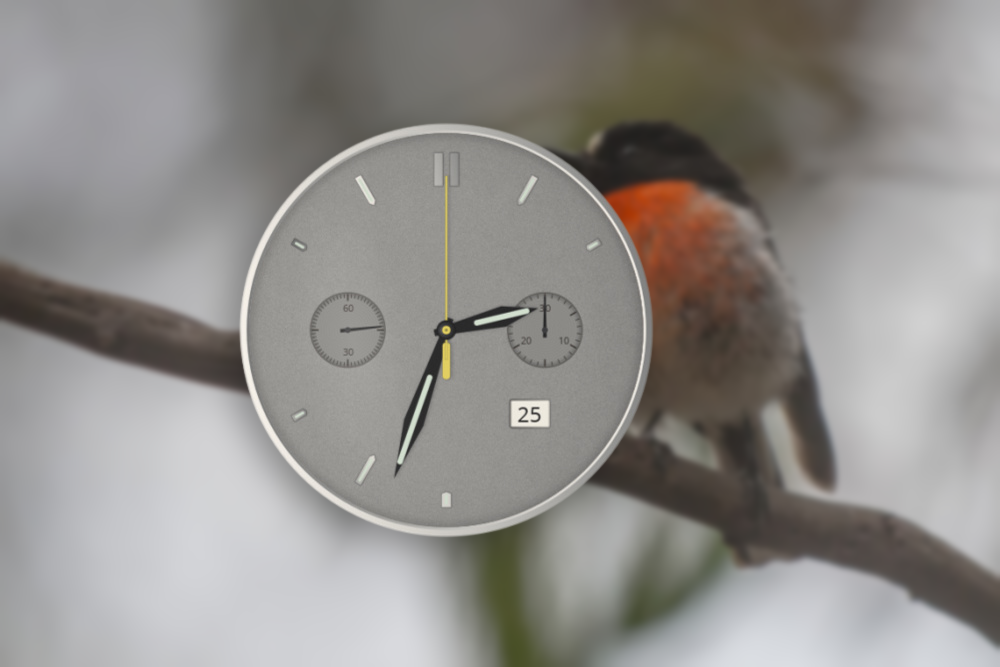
2.33.14
